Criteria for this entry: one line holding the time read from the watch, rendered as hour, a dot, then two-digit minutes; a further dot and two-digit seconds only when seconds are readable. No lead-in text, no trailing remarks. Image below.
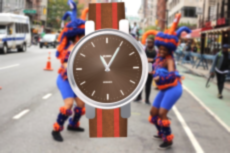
11.05
